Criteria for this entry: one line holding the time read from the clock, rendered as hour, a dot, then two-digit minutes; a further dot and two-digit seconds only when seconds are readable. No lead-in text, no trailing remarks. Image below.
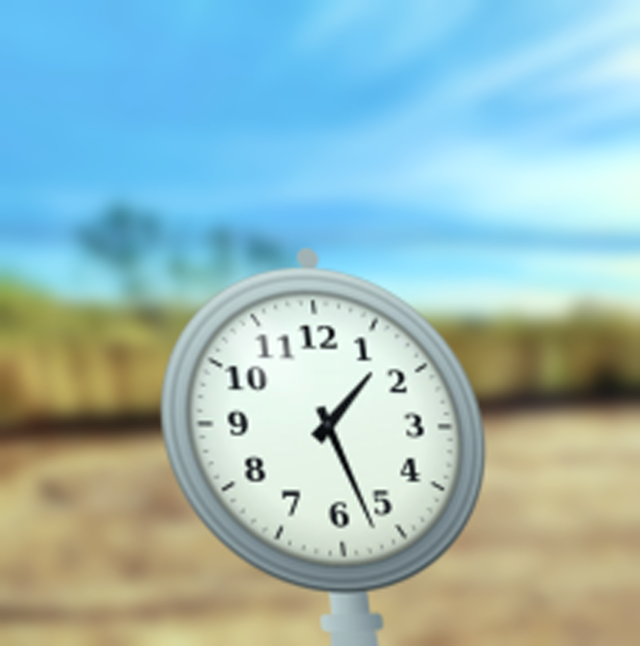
1.27
